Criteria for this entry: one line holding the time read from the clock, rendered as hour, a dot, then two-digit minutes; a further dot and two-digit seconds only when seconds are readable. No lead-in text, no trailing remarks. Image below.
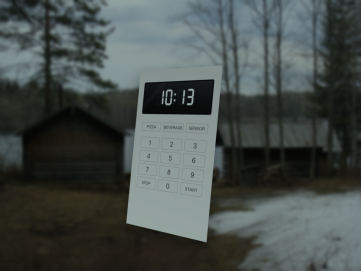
10.13
